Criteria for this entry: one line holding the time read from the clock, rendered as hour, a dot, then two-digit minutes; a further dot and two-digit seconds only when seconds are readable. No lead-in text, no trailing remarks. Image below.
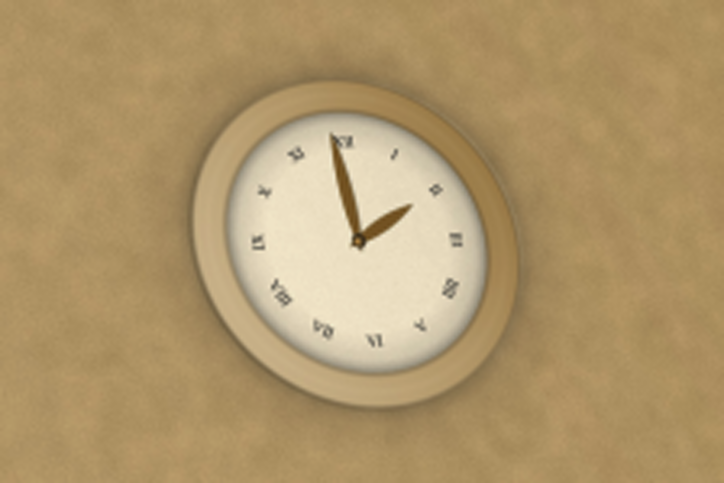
1.59
